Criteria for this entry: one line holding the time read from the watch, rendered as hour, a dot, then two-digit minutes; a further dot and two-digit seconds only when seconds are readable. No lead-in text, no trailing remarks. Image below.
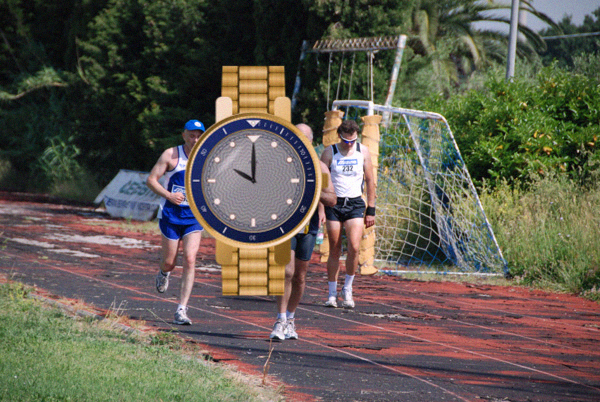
10.00
